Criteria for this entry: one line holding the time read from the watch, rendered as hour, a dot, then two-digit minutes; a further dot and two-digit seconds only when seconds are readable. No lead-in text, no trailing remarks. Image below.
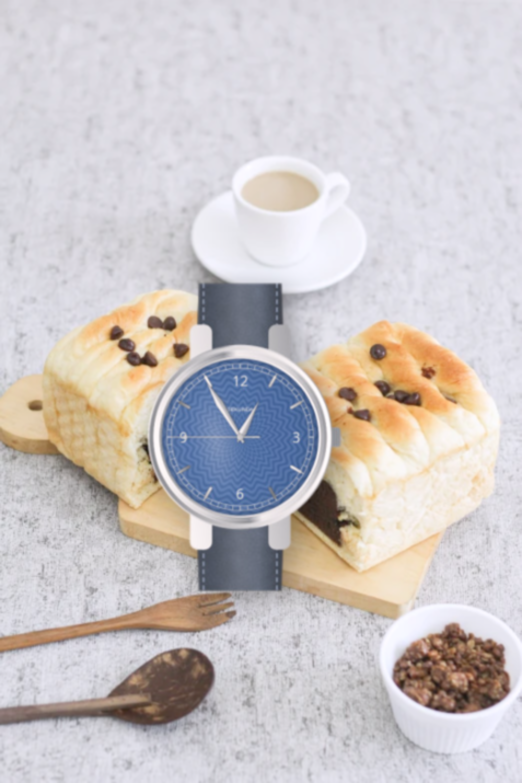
12.54.45
